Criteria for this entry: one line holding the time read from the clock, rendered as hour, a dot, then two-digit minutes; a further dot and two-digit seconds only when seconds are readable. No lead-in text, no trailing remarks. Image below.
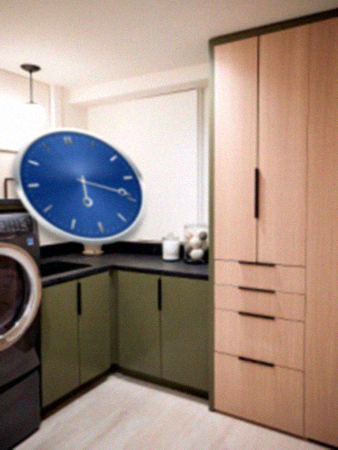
6.19
